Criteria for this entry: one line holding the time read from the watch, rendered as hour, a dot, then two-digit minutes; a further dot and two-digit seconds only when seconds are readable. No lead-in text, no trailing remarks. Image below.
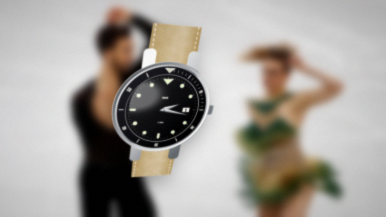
2.17
